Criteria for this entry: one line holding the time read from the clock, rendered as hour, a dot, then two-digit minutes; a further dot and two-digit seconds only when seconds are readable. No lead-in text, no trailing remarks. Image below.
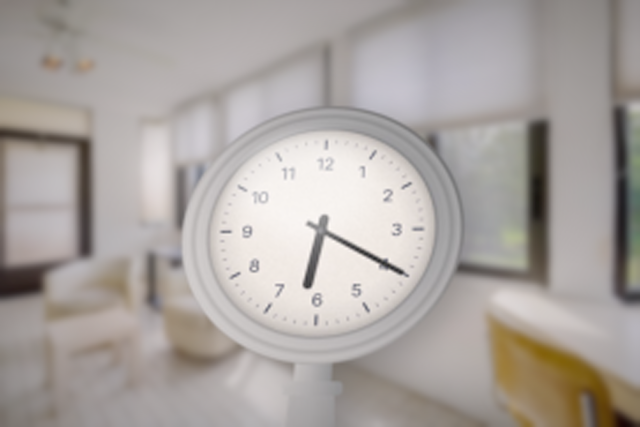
6.20
